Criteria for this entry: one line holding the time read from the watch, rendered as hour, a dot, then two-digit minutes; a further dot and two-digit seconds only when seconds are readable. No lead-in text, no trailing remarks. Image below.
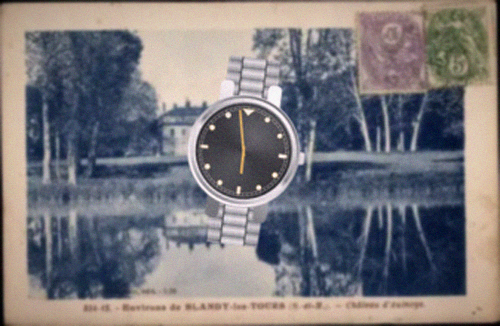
5.58
